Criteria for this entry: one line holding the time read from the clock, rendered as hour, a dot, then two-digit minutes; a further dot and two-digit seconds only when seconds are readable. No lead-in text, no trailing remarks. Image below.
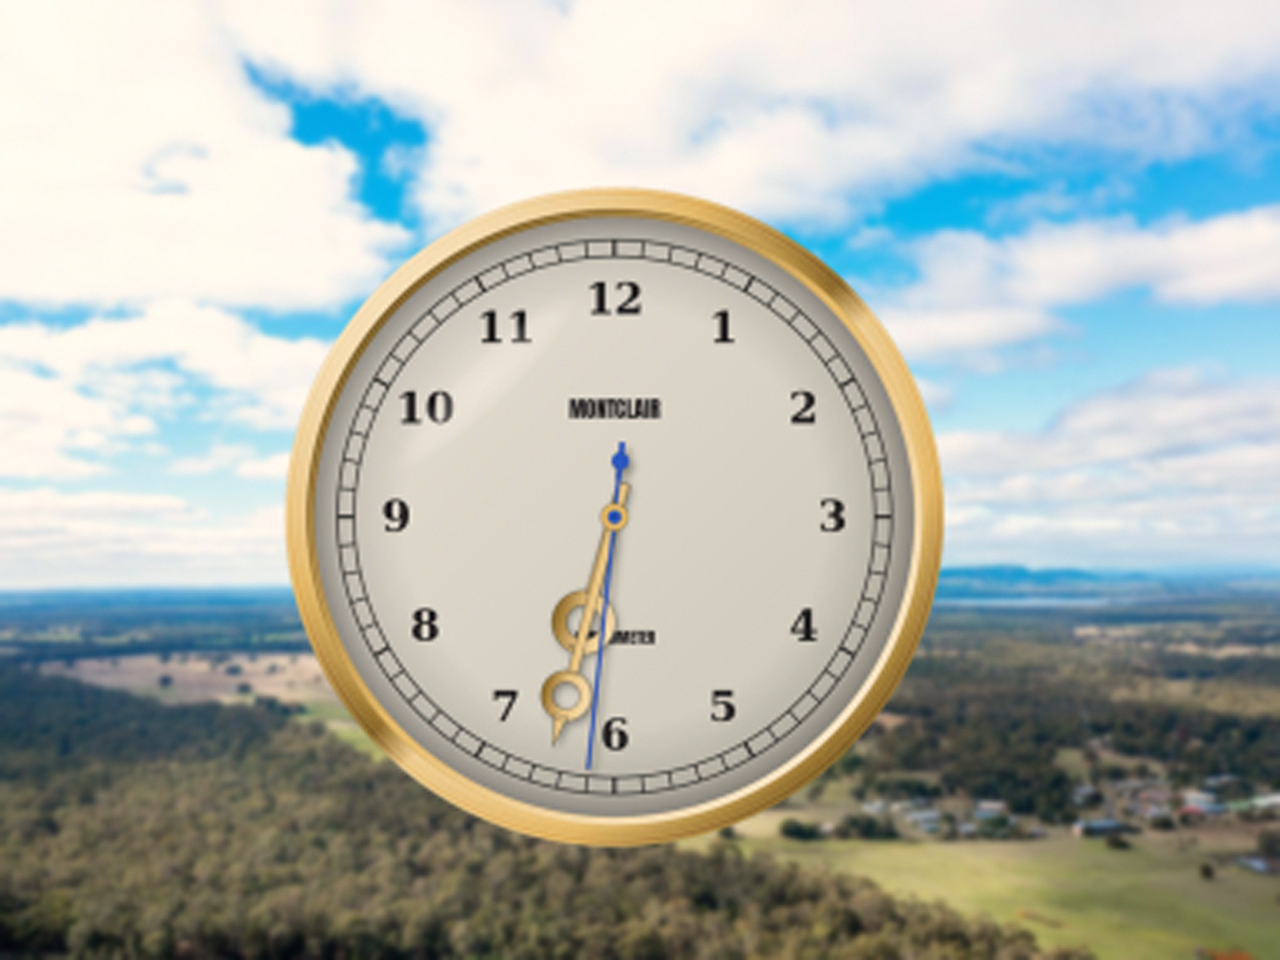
6.32.31
